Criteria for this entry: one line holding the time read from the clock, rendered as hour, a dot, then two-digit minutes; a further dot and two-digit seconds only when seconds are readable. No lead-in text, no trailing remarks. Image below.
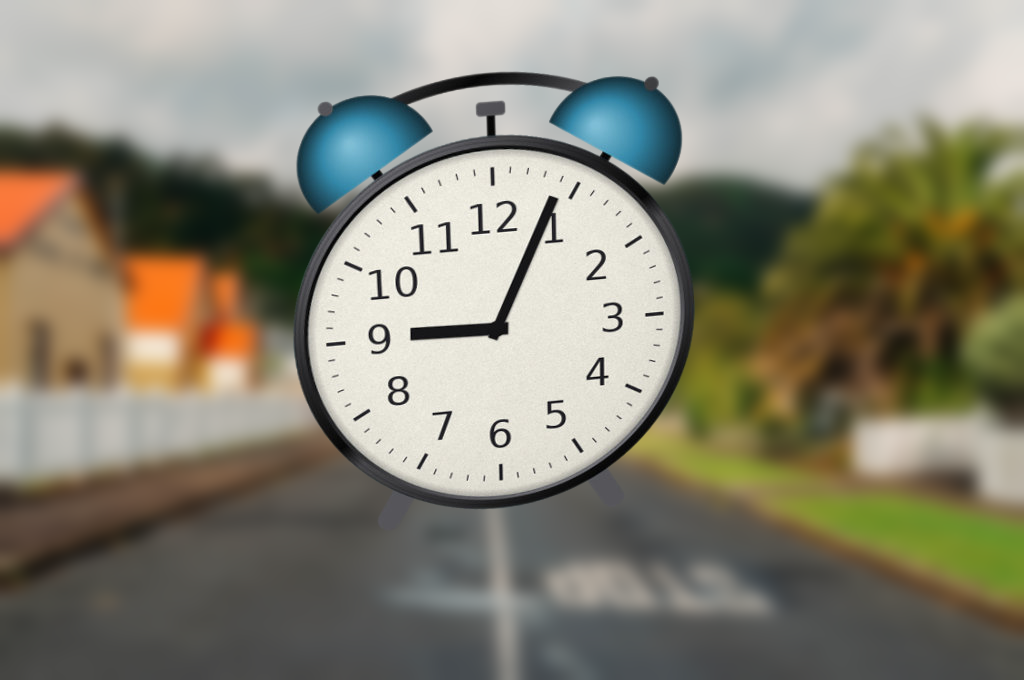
9.04
